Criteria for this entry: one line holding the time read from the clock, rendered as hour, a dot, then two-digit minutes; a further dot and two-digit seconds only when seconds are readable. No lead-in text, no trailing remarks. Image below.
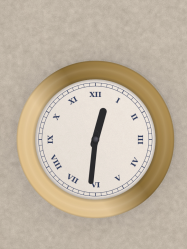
12.31
